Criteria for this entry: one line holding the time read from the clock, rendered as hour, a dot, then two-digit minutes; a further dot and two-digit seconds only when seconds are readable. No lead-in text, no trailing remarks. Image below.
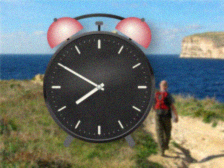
7.50
